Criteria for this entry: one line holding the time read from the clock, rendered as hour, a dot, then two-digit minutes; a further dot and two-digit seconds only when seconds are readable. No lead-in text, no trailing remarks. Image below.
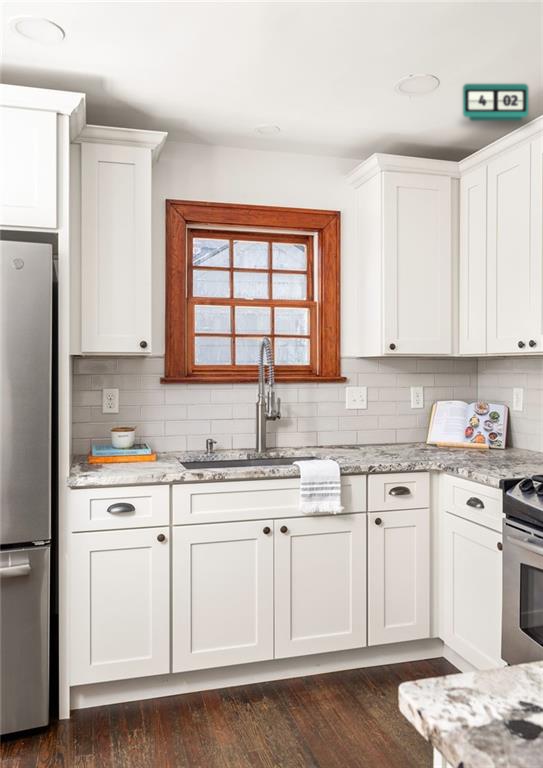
4.02
